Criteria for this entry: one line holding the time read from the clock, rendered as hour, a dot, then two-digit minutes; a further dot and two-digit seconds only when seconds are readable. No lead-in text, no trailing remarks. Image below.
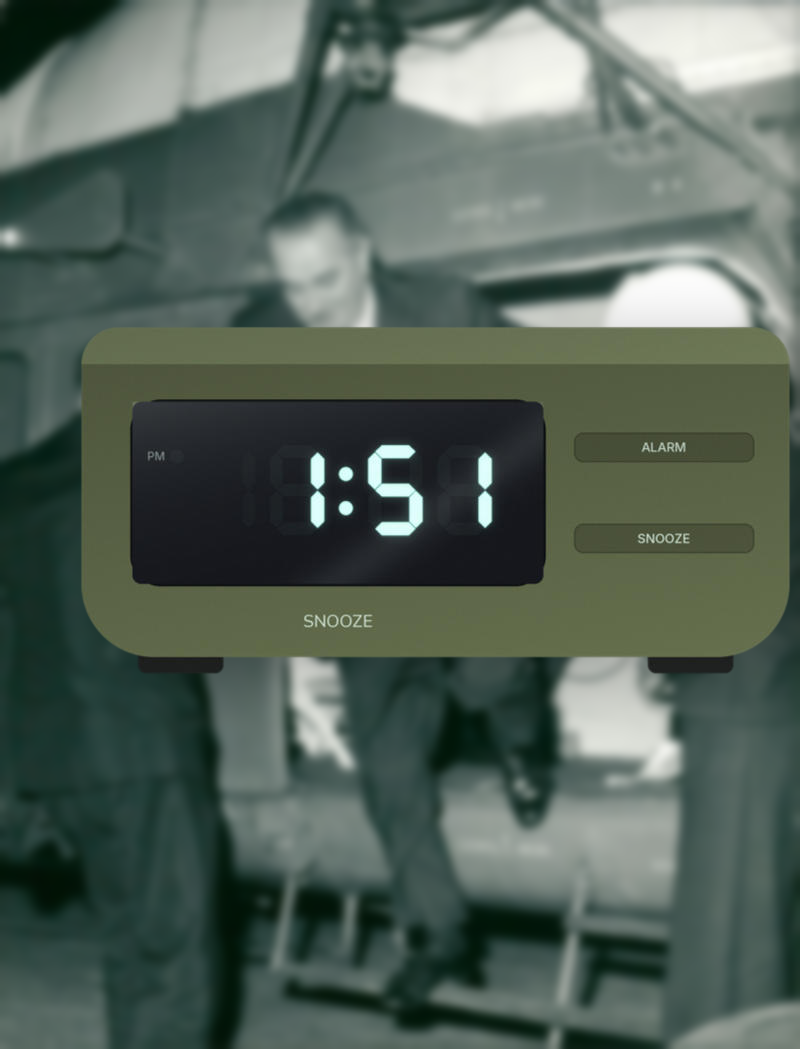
1.51
